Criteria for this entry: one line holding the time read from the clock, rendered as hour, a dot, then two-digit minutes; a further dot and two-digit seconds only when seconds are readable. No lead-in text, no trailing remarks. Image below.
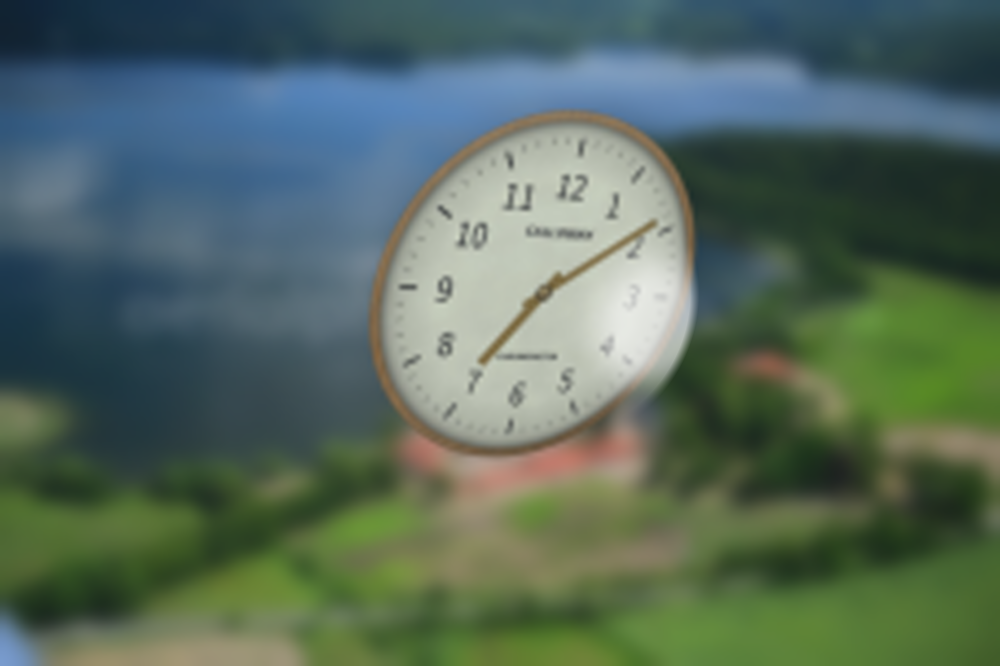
7.09
